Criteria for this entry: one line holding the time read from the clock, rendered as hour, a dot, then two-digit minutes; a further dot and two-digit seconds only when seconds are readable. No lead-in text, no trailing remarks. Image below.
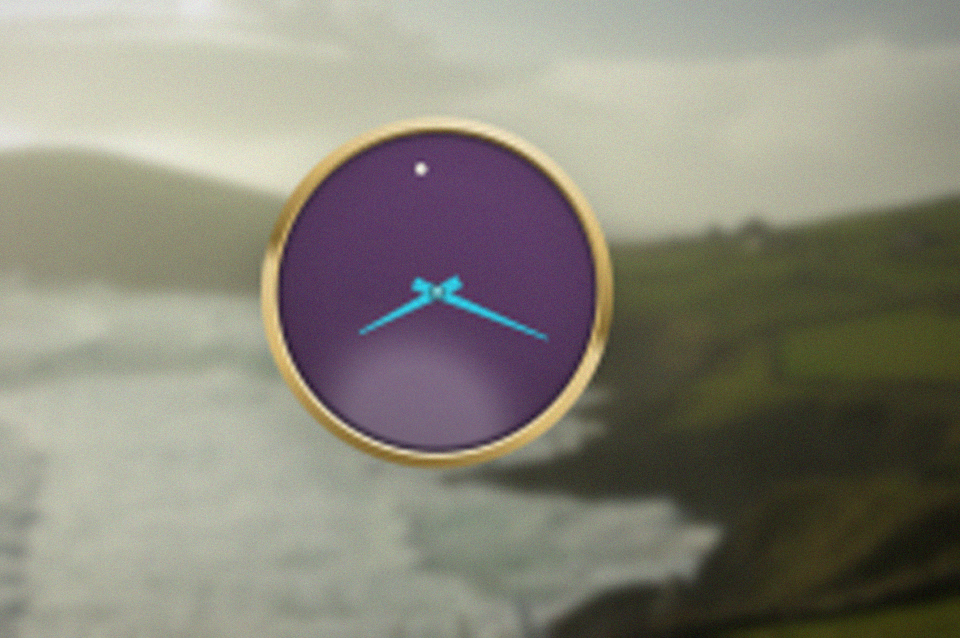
8.20
